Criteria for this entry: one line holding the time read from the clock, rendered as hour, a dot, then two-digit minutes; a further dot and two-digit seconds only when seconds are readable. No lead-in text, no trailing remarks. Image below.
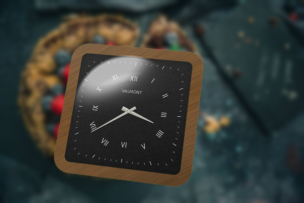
3.39
